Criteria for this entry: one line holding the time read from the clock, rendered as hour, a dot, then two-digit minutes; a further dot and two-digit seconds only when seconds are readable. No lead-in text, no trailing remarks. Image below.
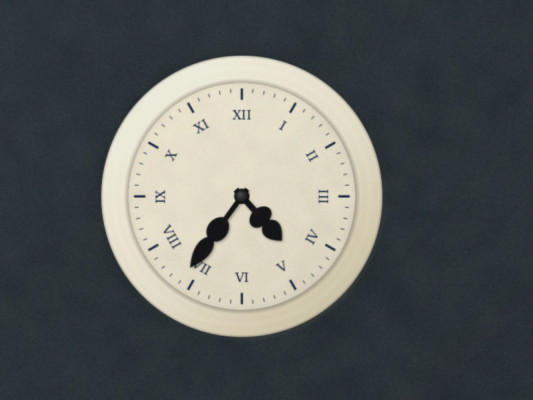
4.36
